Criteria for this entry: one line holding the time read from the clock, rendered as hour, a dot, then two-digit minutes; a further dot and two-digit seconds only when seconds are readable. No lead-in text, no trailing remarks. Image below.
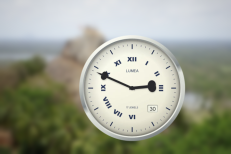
2.49
